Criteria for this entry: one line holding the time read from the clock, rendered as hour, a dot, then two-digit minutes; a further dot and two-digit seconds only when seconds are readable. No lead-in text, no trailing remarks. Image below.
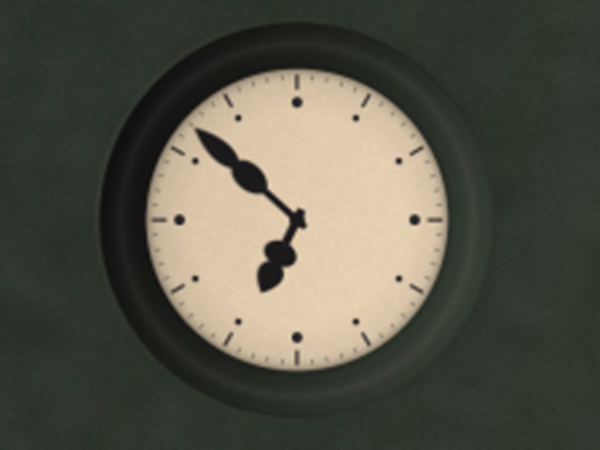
6.52
